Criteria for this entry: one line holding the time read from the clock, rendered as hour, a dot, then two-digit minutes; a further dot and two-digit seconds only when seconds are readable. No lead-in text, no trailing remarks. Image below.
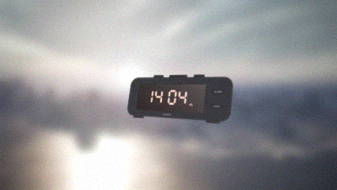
14.04
